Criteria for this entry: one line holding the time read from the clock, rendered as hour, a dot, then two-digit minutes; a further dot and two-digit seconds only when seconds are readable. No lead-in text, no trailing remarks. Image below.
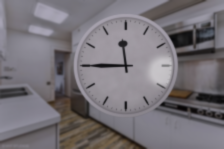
11.45
